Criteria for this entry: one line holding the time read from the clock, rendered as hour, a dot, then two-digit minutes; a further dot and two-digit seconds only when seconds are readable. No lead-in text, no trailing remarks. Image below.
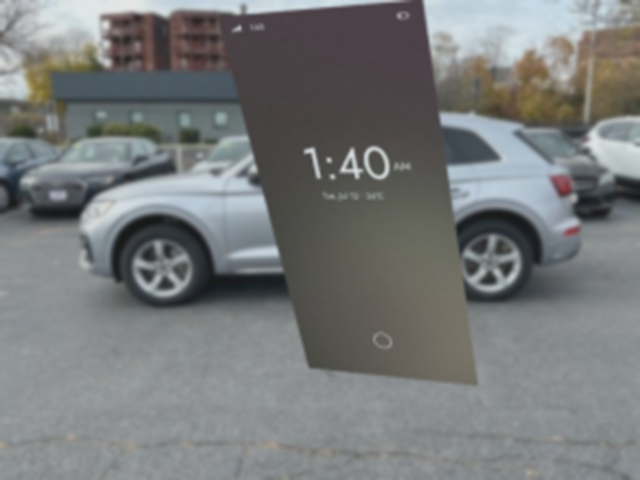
1.40
